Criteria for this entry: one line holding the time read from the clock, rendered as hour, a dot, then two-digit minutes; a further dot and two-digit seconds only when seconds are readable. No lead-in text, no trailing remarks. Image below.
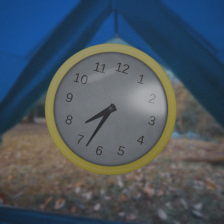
7.33
